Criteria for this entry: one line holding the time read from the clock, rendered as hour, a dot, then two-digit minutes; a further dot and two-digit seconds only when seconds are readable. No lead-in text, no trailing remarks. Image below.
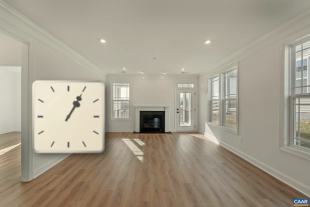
1.05
